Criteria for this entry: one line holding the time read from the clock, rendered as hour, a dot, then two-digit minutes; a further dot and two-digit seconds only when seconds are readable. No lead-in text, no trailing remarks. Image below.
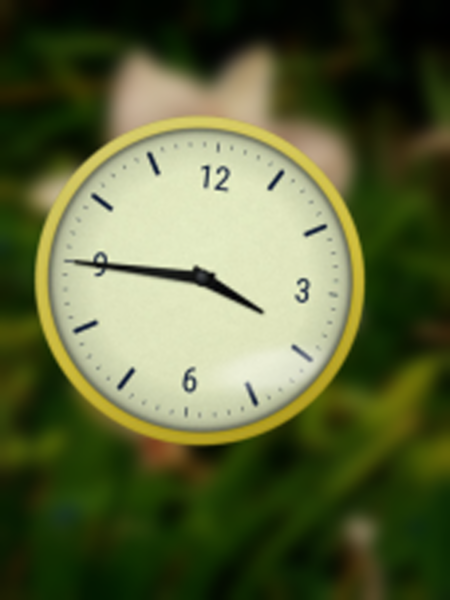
3.45
